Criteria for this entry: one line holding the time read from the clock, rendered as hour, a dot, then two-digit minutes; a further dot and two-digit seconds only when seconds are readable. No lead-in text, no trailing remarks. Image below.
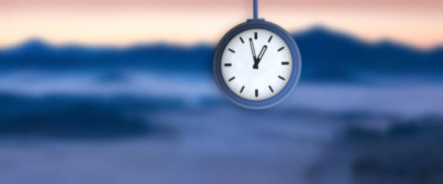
12.58
